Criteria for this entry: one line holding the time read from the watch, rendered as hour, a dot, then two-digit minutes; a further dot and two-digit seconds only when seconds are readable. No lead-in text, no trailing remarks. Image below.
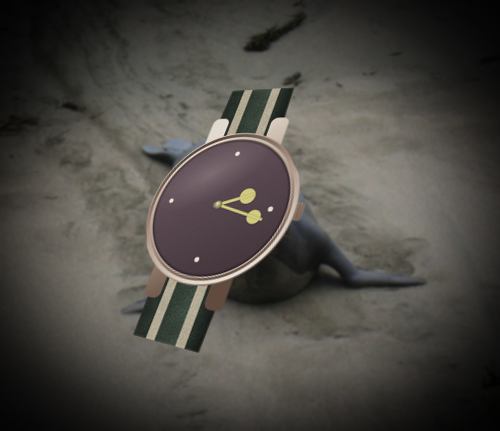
2.17
